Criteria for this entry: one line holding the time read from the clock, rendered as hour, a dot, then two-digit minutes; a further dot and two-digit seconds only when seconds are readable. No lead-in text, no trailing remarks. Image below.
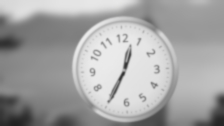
12.35
